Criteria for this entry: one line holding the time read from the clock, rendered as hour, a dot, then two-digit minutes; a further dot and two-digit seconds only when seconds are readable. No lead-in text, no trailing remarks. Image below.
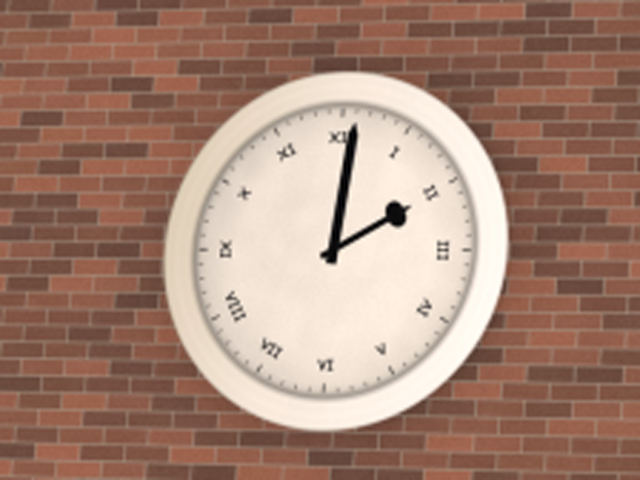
2.01
